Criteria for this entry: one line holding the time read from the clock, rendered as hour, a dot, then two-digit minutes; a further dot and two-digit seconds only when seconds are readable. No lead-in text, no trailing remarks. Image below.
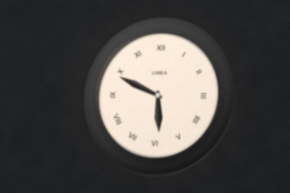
5.49
